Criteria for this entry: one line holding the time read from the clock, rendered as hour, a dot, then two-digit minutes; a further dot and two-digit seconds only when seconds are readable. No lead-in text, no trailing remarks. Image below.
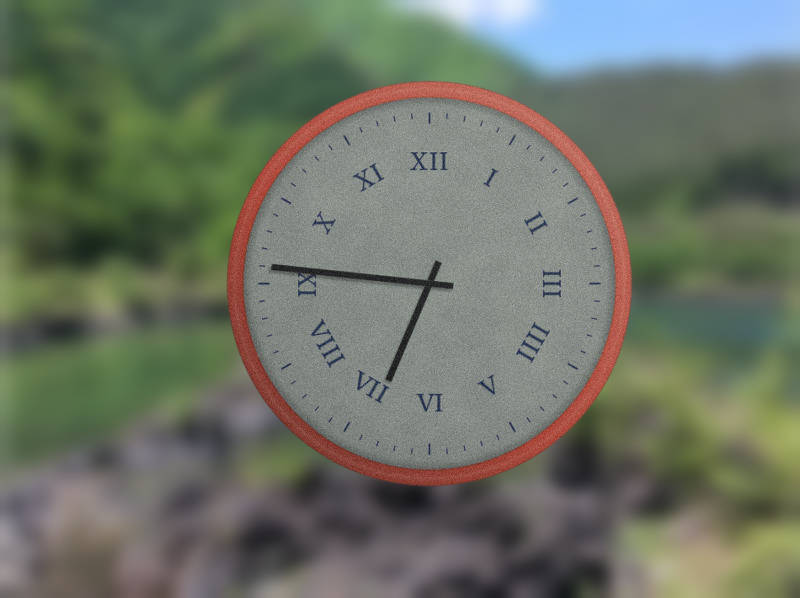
6.46
